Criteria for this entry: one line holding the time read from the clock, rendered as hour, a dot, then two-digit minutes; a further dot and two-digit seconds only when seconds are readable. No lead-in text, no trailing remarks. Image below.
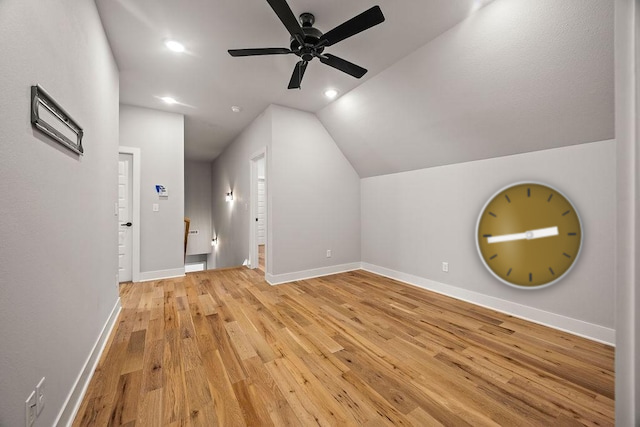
2.44
